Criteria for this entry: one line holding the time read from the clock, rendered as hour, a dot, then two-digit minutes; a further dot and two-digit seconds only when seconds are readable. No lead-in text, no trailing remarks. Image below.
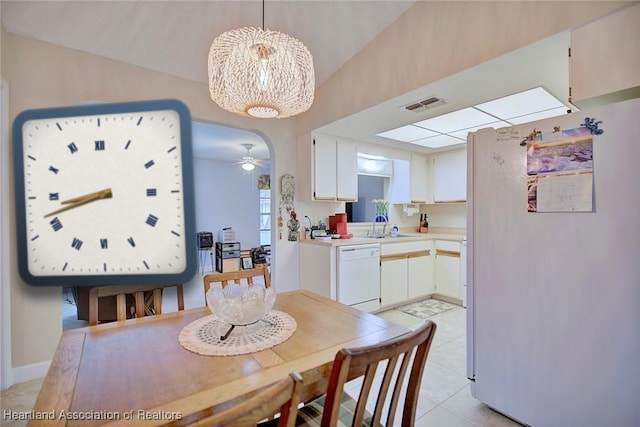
8.42
